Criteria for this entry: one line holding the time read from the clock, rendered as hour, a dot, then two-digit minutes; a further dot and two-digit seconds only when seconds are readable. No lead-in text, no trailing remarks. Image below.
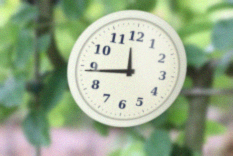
11.44
